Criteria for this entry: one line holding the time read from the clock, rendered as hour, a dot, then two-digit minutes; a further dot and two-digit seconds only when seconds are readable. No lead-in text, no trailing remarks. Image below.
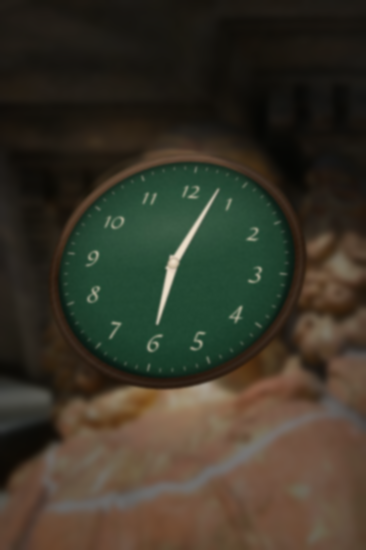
6.03
